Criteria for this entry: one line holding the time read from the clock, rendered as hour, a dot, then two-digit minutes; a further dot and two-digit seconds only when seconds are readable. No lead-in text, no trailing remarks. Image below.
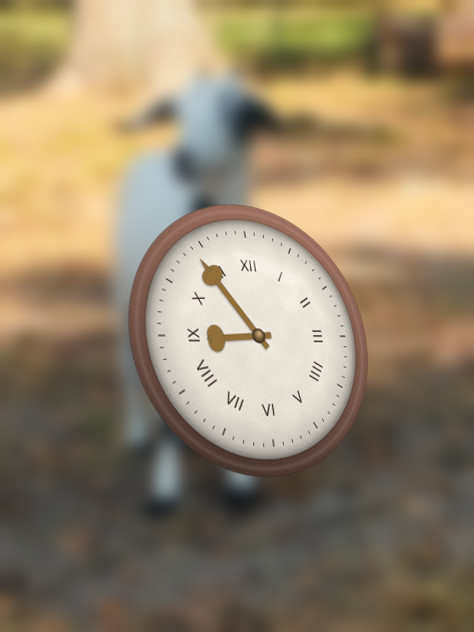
8.54
